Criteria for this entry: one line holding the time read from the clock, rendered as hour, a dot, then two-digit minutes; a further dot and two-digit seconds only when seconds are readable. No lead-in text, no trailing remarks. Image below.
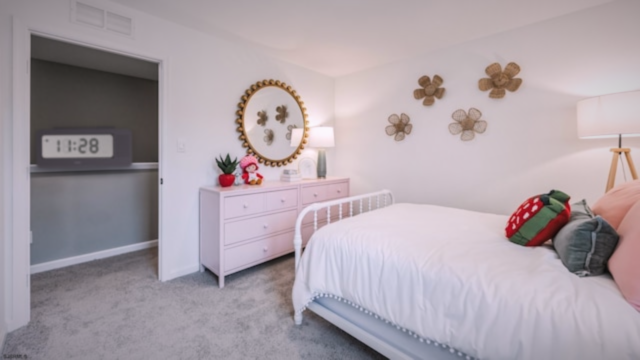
11.28
